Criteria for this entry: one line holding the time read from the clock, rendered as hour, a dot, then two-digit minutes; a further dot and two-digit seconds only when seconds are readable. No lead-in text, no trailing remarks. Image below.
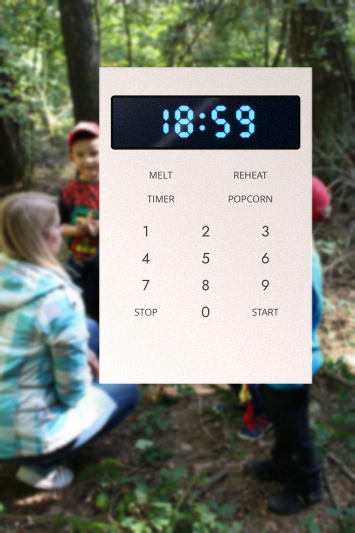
18.59
